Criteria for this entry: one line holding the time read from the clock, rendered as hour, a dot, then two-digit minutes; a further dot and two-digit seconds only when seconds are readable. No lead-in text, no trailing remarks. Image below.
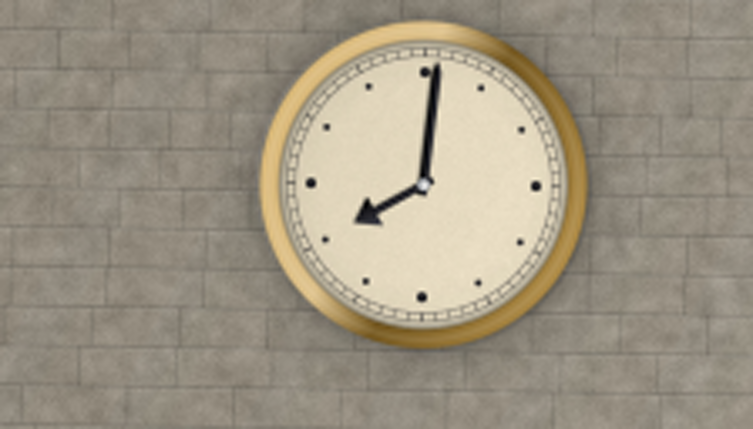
8.01
